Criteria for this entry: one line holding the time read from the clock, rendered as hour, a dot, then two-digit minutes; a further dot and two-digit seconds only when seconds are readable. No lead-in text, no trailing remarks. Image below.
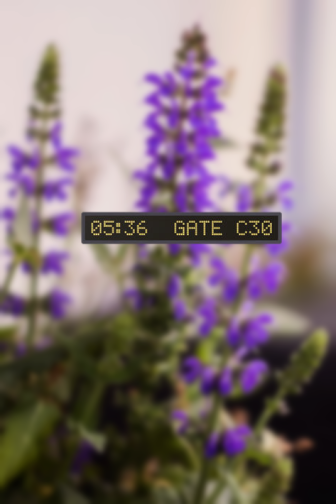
5.36
